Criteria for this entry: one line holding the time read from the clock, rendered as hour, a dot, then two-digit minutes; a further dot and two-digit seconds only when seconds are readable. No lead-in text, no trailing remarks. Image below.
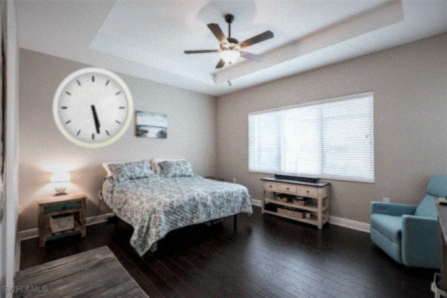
5.28
